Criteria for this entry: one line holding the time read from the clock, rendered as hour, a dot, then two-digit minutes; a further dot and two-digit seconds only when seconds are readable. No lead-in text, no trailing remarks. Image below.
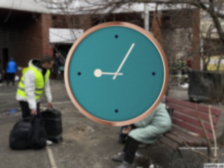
9.05
